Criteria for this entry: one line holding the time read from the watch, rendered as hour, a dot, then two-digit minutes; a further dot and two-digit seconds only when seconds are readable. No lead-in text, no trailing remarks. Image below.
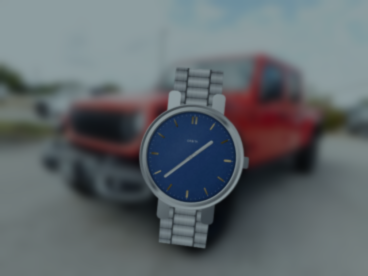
1.38
